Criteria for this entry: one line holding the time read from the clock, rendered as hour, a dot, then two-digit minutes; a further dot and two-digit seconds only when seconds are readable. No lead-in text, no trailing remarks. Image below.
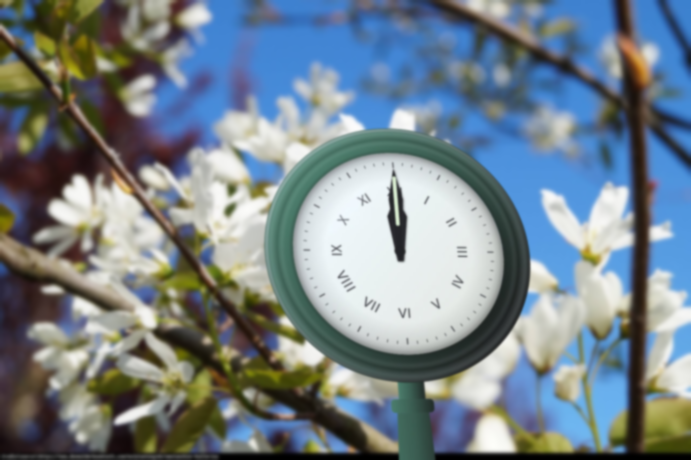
12.00
